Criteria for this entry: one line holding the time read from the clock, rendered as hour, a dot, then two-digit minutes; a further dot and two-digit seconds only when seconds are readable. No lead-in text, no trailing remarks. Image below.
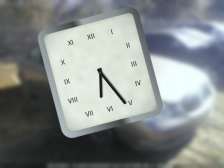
6.26
